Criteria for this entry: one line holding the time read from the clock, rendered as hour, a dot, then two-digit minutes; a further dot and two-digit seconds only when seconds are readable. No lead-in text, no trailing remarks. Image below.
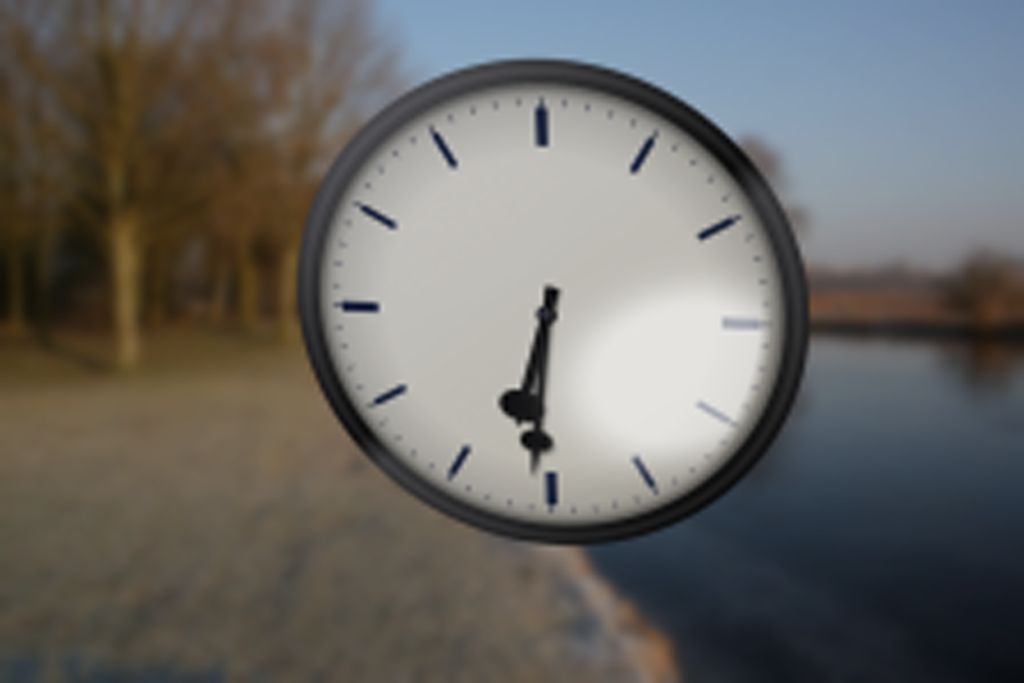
6.31
